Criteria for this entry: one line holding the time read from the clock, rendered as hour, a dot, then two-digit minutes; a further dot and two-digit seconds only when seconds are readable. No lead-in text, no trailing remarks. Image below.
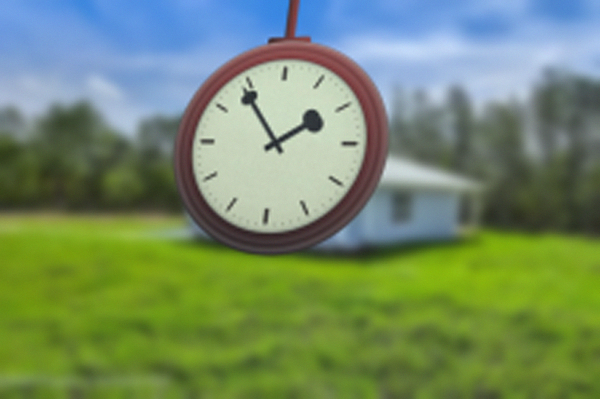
1.54
